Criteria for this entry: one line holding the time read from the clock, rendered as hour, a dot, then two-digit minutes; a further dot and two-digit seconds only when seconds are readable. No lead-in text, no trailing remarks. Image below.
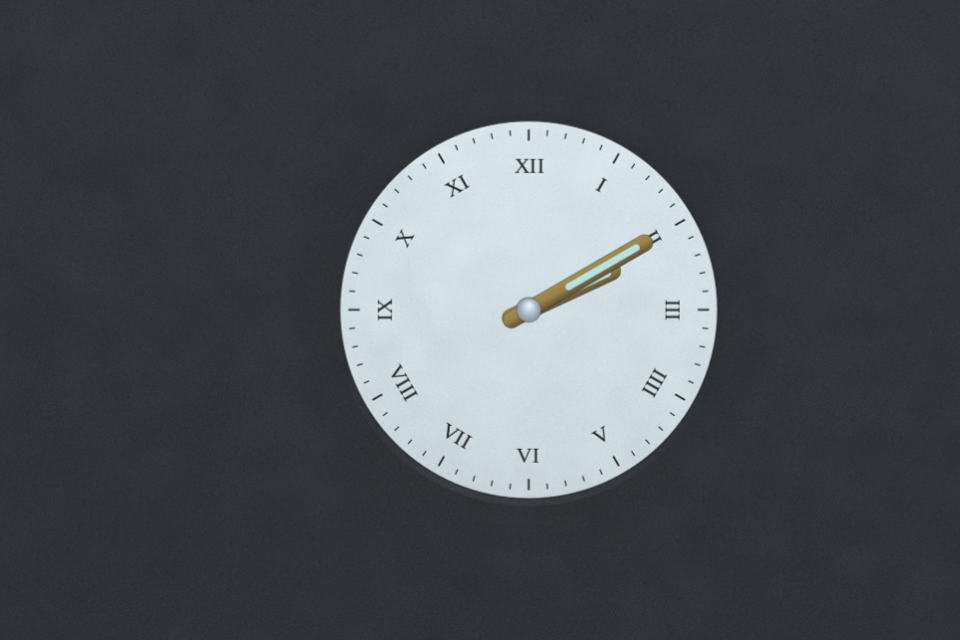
2.10
